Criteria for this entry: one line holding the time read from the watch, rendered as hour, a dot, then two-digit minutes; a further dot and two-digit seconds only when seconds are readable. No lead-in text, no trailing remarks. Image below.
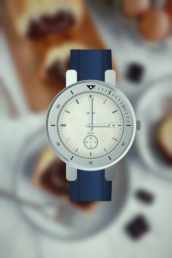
3.00
